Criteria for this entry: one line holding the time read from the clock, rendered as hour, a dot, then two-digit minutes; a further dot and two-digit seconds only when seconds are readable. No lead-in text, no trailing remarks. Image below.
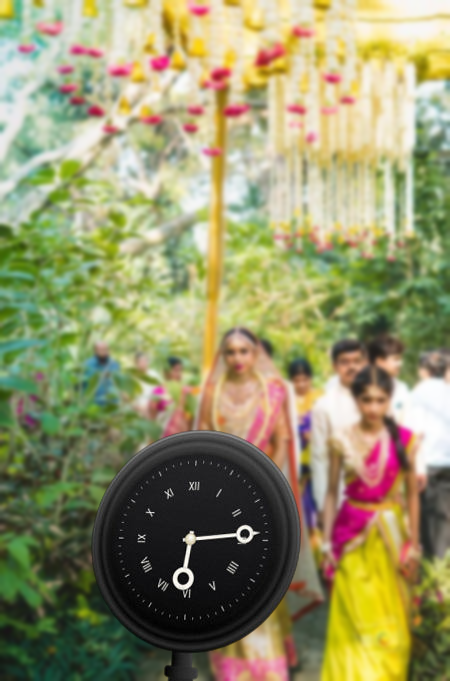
6.14
